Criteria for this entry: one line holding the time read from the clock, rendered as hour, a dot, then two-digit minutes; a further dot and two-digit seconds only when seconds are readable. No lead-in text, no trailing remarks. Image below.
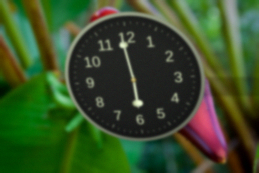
5.59
